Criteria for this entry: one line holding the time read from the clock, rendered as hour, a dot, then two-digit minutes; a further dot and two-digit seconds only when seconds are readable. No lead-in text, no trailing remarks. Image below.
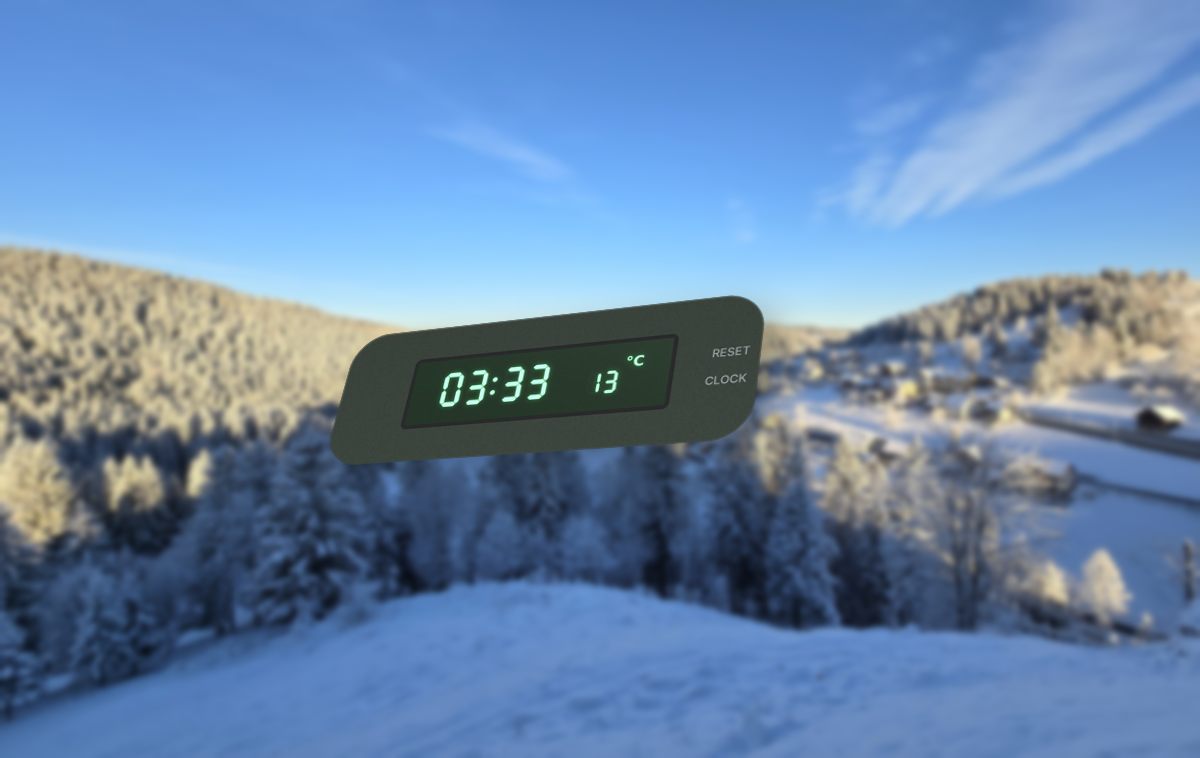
3.33
